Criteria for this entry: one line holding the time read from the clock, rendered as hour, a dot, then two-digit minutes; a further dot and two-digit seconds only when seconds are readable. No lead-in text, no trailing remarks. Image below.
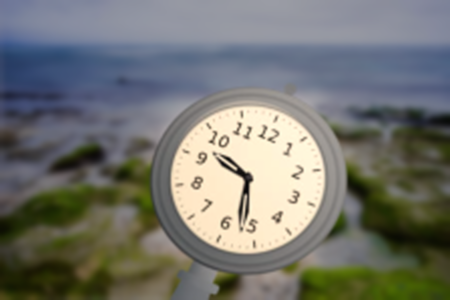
9.27
